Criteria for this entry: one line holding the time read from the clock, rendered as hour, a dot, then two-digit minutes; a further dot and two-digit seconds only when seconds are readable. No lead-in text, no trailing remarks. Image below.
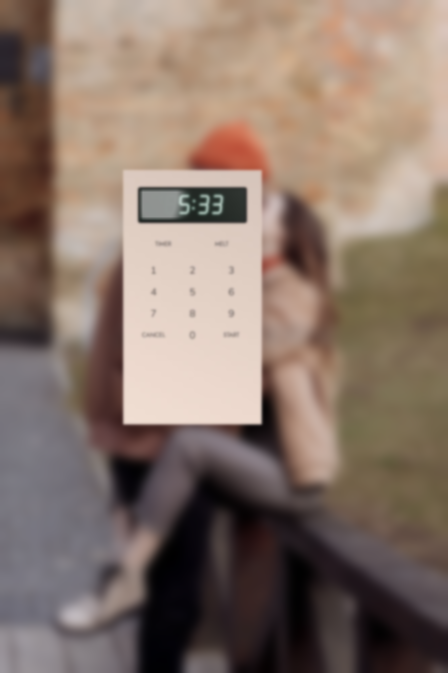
5.33
